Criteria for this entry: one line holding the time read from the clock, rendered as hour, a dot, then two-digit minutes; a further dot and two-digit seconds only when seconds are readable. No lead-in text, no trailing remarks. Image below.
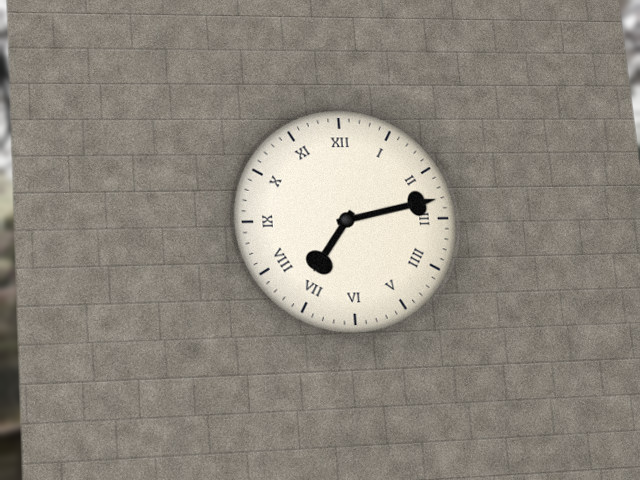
7.13
